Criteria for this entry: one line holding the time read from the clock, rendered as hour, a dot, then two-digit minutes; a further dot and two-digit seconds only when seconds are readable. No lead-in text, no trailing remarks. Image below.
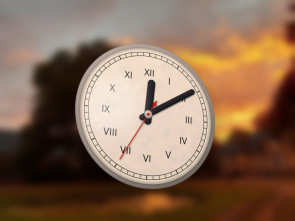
12.09.35
